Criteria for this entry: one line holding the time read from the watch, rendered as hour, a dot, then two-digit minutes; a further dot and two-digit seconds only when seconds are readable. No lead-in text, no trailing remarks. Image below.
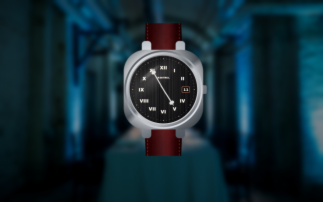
4.55
